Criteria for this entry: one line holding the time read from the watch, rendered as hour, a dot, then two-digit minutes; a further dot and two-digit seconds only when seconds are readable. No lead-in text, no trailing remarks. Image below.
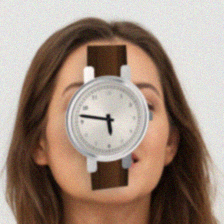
5.47
